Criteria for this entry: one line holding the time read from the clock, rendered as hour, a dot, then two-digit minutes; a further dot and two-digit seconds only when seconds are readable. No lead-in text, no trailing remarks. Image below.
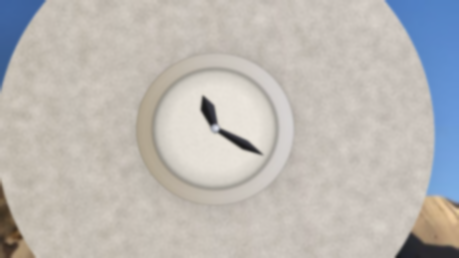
11.20
